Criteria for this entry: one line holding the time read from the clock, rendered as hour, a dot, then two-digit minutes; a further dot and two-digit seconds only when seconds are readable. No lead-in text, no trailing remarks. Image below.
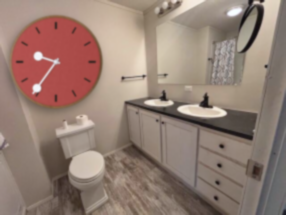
9.36
